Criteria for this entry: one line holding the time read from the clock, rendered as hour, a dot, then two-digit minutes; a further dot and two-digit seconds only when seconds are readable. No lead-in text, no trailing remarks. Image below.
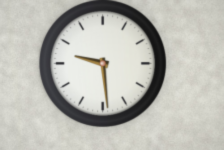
9.29
